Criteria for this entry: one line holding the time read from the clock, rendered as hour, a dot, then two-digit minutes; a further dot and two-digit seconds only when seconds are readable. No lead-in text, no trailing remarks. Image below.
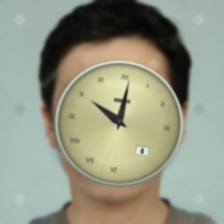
10.01
